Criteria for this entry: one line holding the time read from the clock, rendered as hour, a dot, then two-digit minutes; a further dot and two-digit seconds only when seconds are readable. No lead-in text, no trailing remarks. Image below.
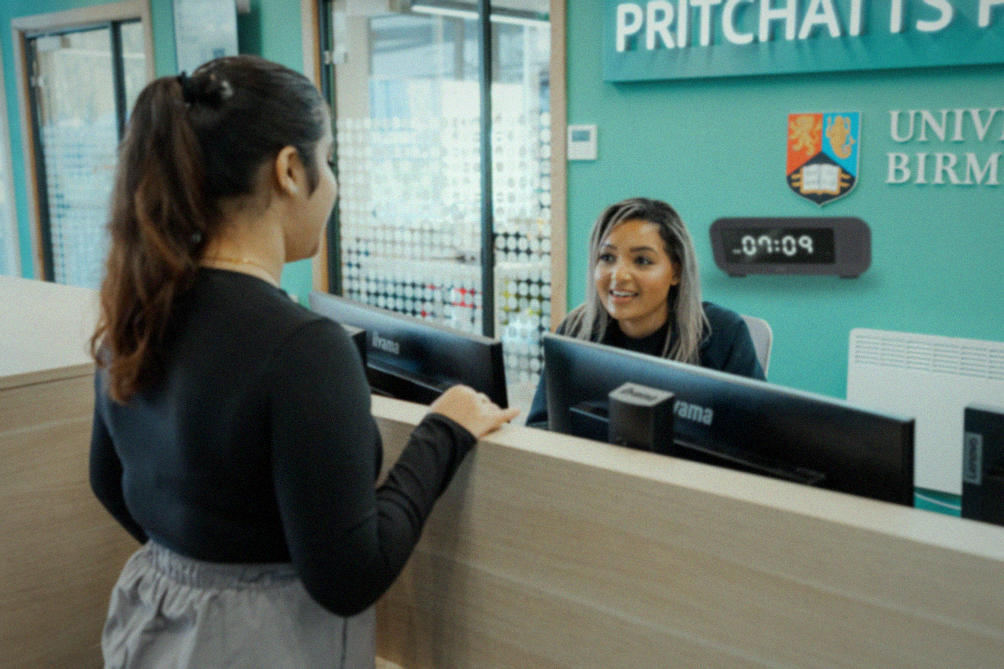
7.09
